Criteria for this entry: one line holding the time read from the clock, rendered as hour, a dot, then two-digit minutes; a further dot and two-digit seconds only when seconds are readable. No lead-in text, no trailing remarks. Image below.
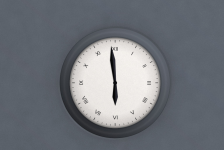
5.59
